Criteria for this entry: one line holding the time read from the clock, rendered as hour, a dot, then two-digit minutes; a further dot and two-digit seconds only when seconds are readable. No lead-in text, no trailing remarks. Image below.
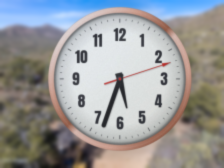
5.33.12
